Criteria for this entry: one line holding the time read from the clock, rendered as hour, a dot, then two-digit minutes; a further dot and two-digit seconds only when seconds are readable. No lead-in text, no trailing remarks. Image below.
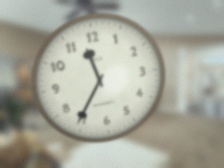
11.36
